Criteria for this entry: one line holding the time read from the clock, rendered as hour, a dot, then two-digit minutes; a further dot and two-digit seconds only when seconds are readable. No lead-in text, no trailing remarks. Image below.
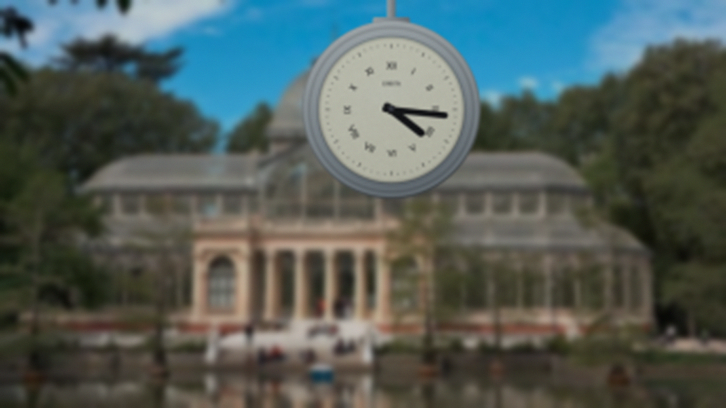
4.16
